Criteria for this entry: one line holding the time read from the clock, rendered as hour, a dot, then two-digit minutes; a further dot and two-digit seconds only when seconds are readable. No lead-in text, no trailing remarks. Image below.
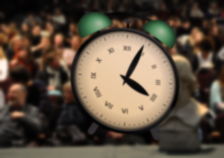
4.04
